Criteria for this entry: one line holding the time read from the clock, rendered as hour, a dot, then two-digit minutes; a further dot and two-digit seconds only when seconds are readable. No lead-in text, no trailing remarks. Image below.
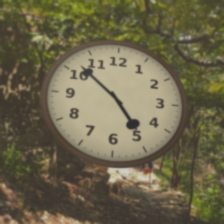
4.52
